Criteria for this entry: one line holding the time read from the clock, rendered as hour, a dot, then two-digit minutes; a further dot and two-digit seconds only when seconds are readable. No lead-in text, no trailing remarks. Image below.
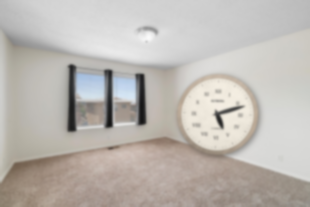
5.12
